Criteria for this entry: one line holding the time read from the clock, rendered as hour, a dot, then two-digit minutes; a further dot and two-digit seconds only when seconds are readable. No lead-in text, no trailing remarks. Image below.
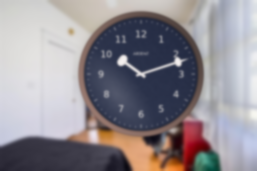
10.12
